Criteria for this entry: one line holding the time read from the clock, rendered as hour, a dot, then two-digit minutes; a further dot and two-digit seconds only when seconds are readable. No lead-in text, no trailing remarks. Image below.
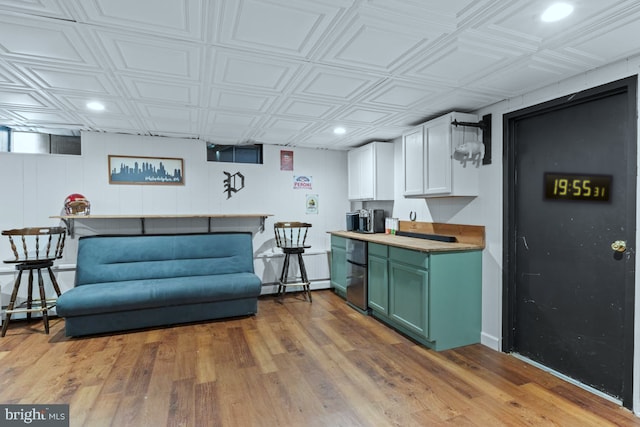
19.55
